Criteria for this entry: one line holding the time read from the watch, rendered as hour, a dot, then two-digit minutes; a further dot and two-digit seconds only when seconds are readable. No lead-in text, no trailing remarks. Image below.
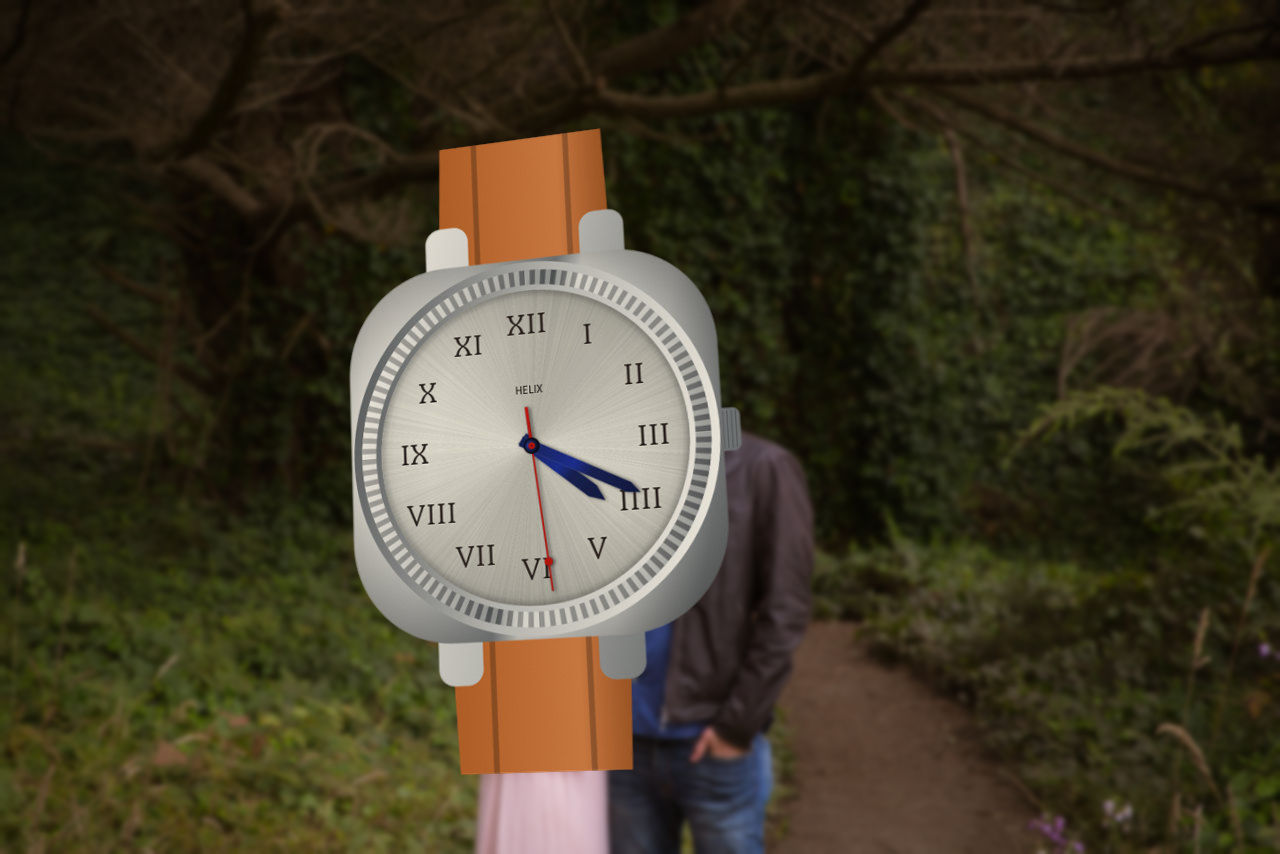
4.19.29
